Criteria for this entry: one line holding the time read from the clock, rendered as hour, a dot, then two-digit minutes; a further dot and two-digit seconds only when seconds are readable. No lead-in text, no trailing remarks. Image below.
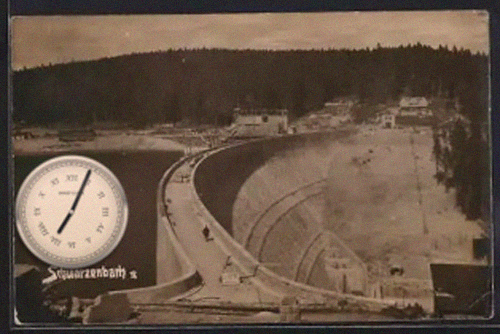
7.04
